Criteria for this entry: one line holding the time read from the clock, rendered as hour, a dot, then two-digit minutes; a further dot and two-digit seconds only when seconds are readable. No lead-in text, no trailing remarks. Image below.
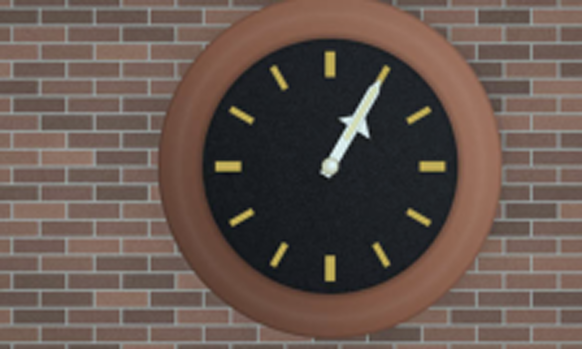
1.05
